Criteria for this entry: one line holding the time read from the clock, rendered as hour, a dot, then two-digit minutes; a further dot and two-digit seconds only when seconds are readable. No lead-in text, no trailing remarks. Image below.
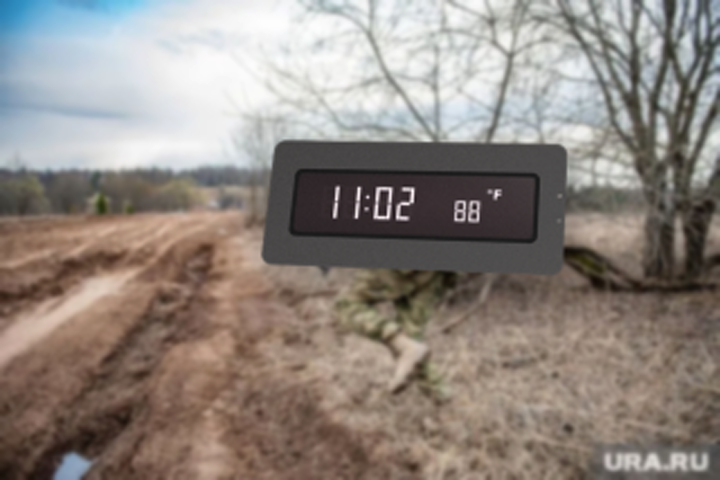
11.02
